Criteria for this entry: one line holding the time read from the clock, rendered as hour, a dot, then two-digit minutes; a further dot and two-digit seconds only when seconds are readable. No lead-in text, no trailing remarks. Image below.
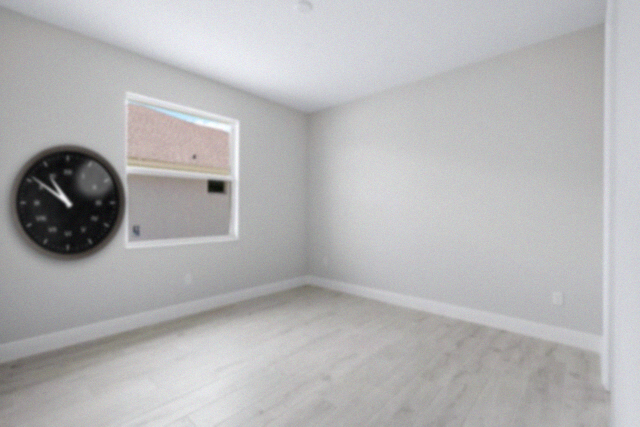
10.51
